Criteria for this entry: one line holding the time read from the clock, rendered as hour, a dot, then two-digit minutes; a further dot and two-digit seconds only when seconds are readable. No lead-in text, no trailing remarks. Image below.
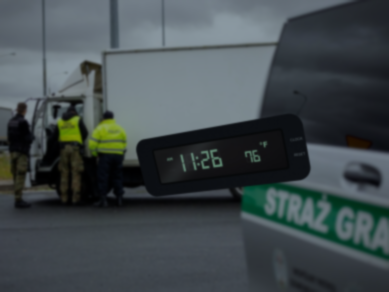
11.26
